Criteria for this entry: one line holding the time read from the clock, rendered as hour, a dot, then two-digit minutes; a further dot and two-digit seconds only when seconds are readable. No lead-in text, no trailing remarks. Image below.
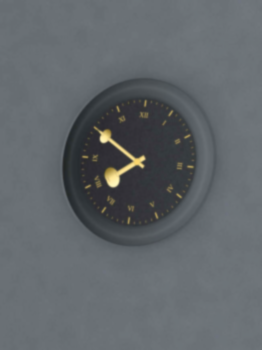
7.50
